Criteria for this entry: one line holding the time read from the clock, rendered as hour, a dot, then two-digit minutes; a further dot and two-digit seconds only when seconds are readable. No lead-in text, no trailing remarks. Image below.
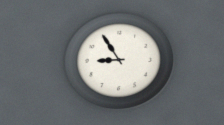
8.55
